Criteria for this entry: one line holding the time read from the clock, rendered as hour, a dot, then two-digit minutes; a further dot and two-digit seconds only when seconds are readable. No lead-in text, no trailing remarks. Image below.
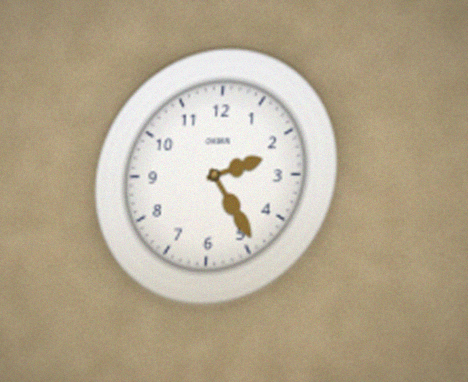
2.24
